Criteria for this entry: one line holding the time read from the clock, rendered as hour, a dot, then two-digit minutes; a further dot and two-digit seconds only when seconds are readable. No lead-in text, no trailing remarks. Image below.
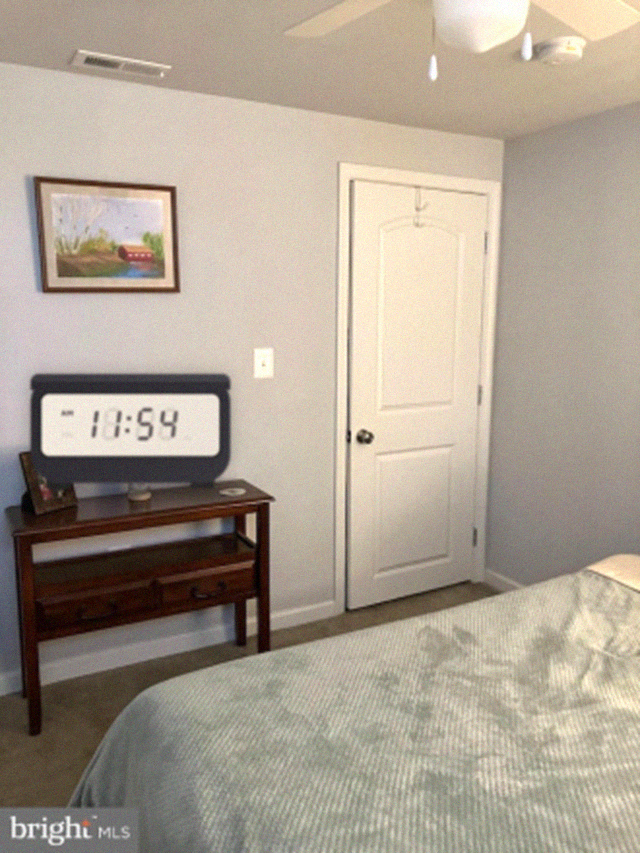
11.54
